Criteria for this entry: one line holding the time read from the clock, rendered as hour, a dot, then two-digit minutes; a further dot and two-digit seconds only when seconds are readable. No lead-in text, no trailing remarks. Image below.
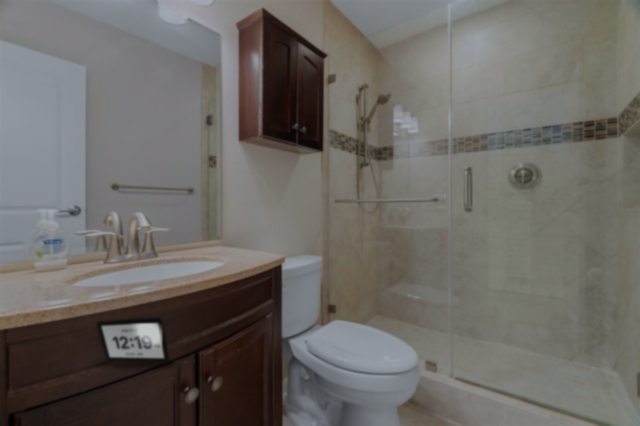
12.19
